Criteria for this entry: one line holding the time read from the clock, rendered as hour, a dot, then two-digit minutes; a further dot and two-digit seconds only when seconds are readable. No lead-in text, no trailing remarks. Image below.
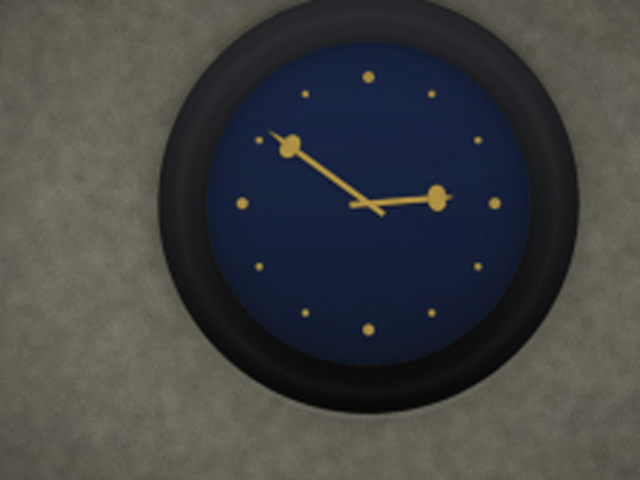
2.51
